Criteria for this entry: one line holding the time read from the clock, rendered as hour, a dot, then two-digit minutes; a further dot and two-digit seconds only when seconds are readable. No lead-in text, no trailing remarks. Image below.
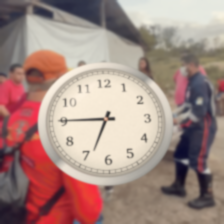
6.45
